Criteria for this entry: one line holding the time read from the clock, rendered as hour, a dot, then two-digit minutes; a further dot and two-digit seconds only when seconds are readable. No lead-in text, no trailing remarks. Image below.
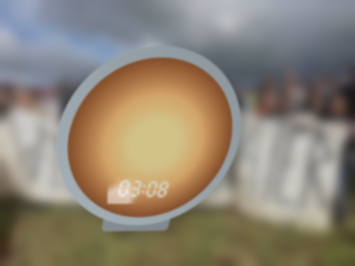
3.08
